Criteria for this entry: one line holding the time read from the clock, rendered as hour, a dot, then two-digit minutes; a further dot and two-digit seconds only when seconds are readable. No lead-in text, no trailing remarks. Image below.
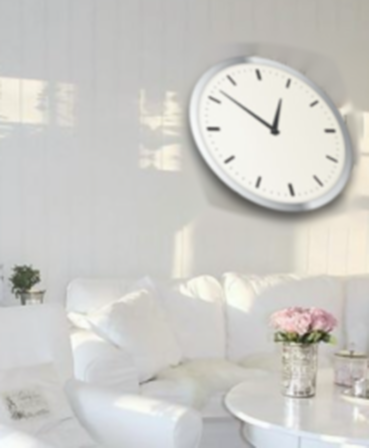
12.52
